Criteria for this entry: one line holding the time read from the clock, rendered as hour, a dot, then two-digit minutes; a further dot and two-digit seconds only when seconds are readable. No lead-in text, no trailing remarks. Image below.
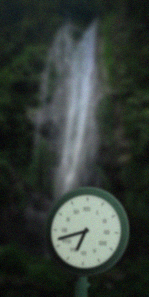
6.42
